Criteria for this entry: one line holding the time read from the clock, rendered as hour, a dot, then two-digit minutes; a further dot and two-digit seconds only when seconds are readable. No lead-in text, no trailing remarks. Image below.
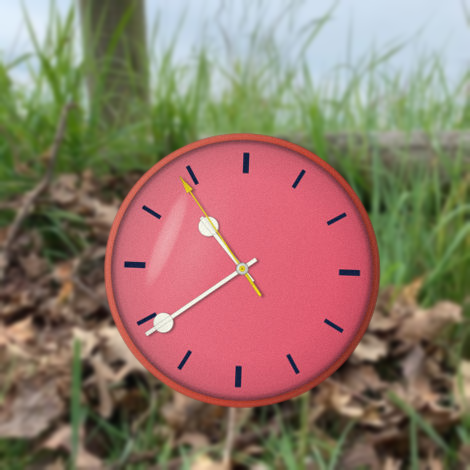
10.38.54
